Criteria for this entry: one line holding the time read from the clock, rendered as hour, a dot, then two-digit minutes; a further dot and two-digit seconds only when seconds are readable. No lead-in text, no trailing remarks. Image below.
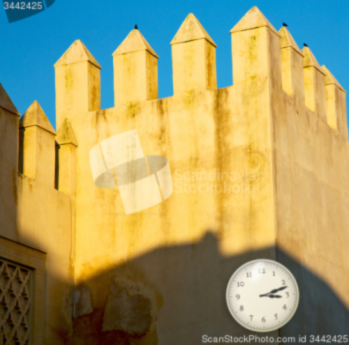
3.12
